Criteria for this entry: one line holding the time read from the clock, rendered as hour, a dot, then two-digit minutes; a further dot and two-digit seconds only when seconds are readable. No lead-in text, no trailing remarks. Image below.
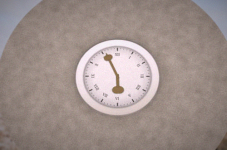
5.56
